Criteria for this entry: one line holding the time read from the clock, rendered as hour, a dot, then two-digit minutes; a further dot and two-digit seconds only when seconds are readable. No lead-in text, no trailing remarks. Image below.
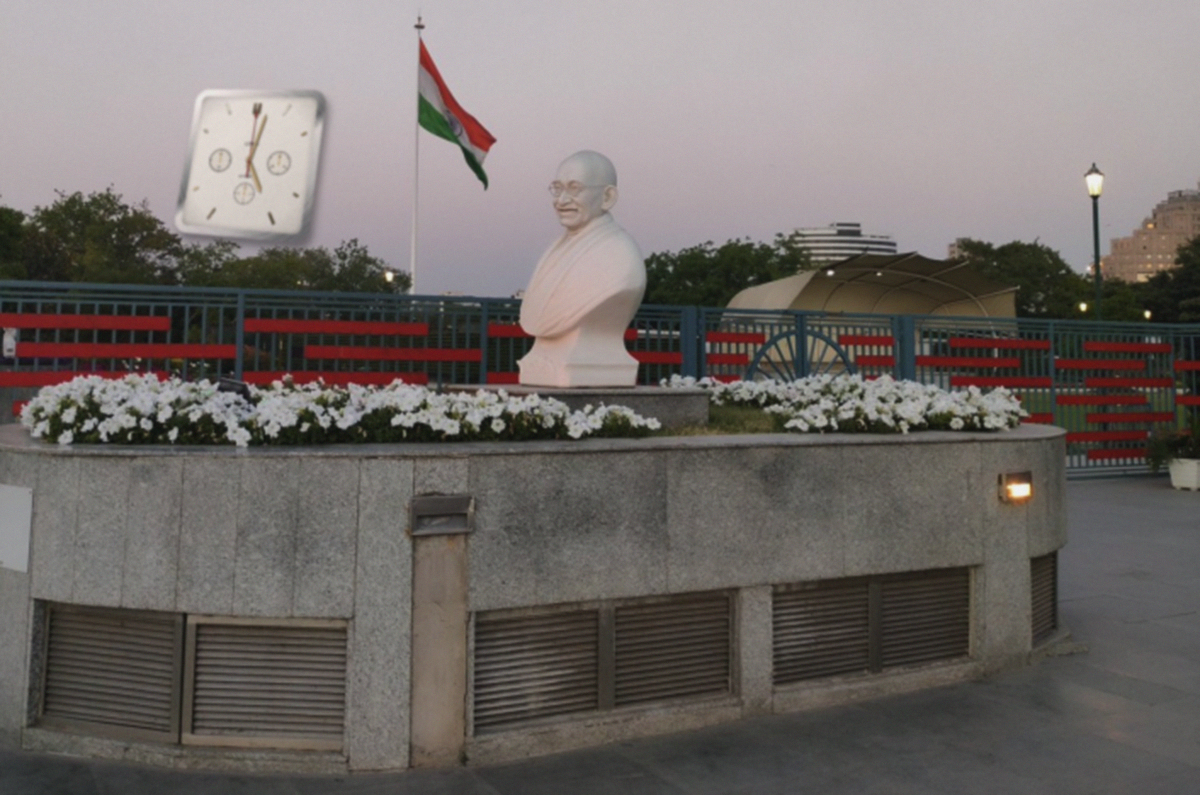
5.02
